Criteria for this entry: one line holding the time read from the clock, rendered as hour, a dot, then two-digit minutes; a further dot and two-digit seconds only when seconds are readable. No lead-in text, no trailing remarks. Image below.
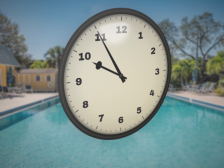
9.55
